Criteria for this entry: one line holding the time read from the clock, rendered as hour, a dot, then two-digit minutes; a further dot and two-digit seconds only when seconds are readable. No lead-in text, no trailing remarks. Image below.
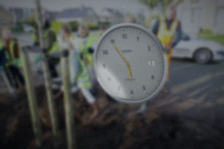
5.55
